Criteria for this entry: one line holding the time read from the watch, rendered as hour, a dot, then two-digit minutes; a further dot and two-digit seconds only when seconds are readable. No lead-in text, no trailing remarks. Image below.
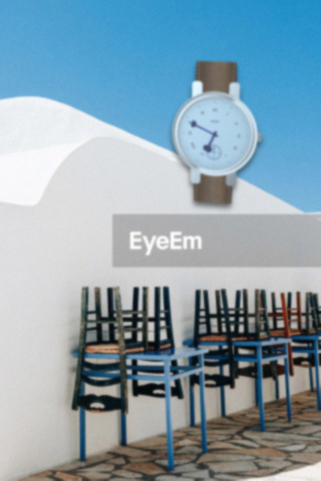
6.49
